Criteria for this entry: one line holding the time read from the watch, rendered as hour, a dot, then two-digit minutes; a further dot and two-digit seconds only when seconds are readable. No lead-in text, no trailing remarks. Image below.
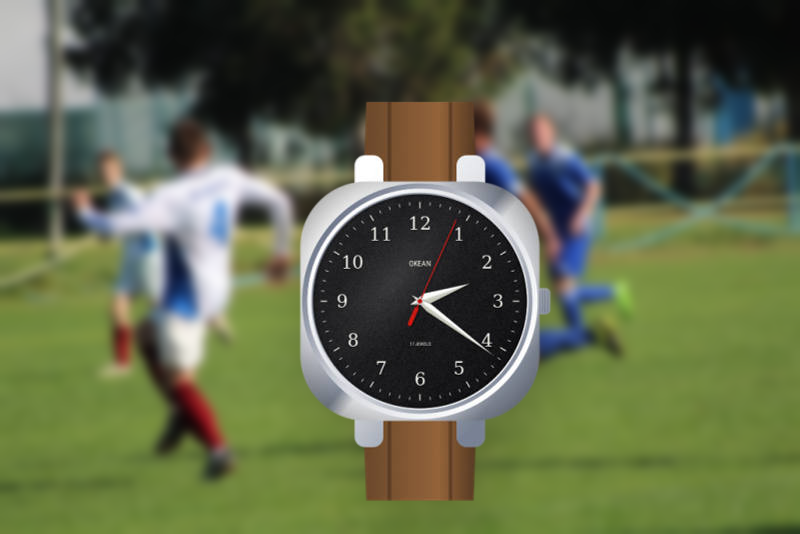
2.21.04
